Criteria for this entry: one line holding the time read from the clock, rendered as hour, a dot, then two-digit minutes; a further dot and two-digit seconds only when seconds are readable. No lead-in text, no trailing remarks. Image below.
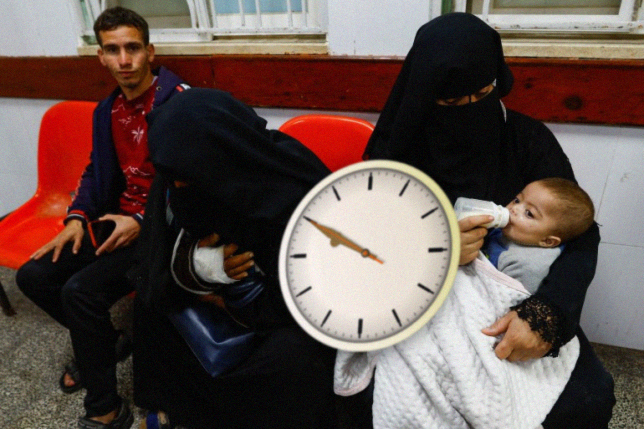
9.49.50
